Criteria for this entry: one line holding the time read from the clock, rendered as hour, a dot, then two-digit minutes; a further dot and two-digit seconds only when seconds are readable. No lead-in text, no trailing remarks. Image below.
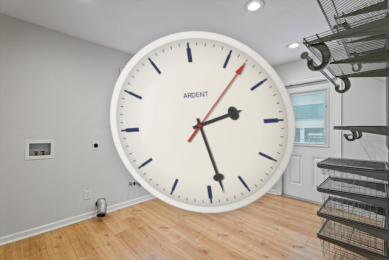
2.28.07
